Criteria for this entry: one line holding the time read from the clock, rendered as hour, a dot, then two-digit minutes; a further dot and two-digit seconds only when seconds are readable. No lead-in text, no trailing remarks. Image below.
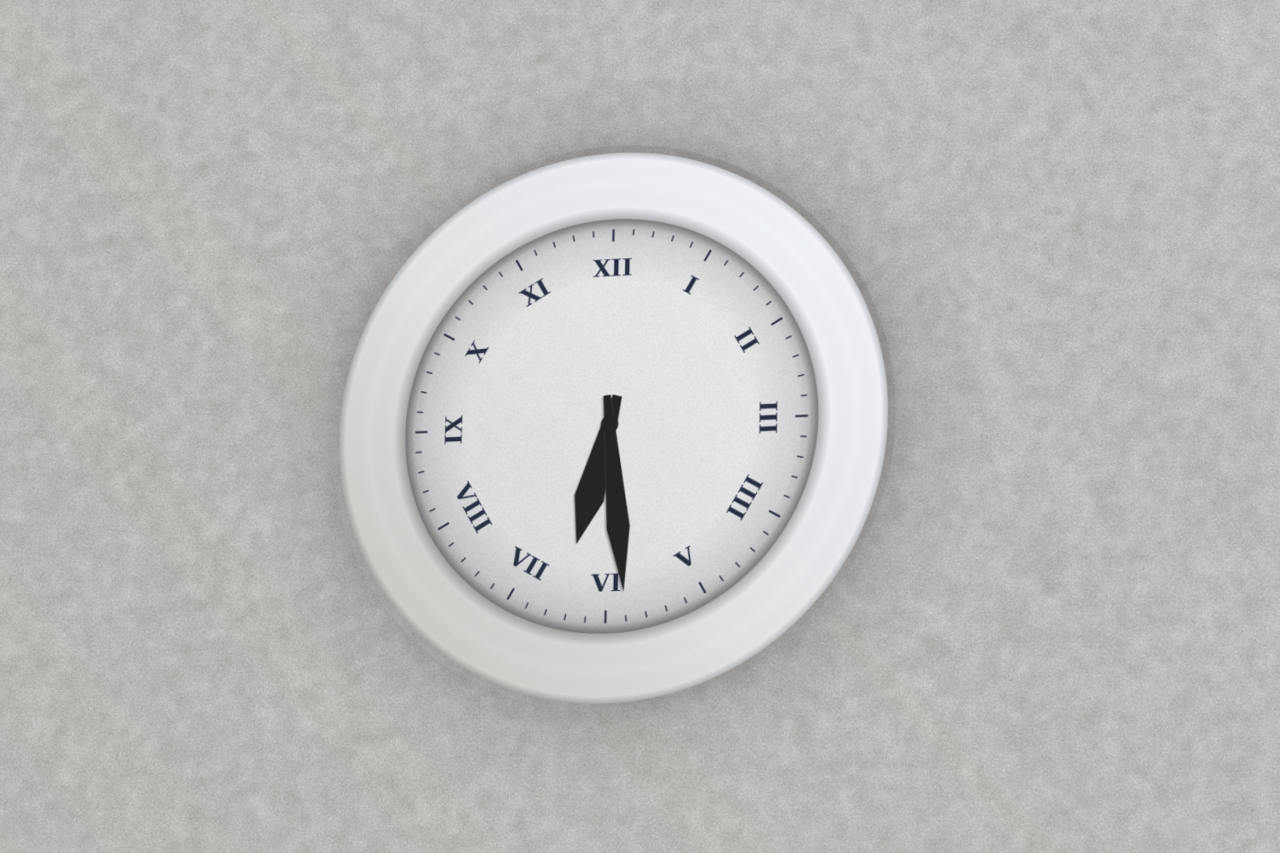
6.29
